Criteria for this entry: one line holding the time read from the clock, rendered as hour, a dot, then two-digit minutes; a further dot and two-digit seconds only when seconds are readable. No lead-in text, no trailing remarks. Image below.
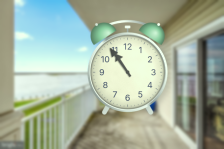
10.54
